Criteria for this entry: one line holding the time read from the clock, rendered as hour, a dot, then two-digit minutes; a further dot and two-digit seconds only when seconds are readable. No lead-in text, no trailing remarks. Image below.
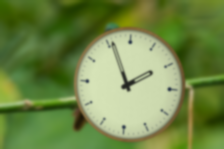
1.56
